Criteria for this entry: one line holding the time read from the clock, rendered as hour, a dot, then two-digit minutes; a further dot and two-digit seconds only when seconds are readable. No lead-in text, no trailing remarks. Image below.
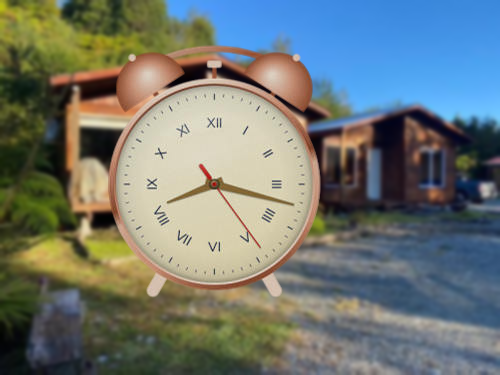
8.17.24
